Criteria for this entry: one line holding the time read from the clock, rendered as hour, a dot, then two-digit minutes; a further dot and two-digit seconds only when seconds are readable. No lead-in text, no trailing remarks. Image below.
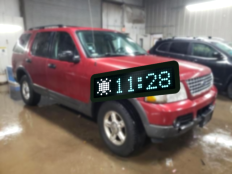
11.28
